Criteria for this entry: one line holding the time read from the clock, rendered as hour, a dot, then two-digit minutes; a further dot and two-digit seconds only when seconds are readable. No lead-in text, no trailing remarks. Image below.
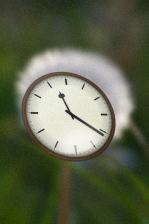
11.21
